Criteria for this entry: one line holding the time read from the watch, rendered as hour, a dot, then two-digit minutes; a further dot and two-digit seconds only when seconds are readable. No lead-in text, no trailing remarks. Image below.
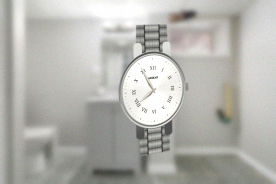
7.55
